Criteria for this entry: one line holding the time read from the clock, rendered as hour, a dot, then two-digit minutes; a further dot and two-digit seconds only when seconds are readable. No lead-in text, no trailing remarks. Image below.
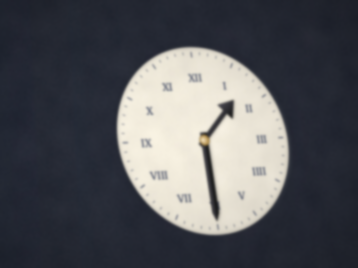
1.30
